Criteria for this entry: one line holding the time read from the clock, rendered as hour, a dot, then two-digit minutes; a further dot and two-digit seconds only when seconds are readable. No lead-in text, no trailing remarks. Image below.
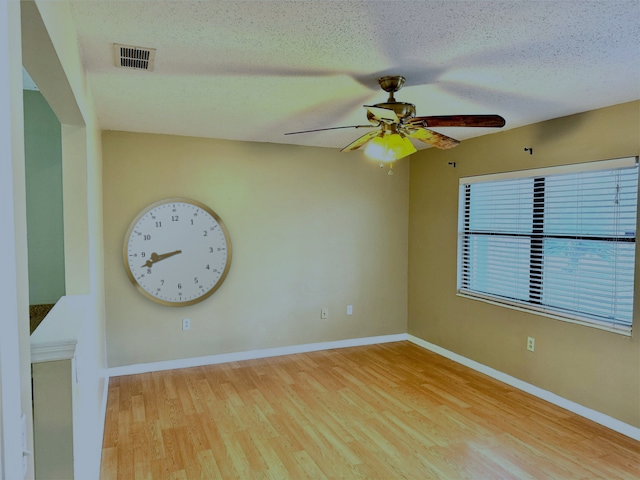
8.42
